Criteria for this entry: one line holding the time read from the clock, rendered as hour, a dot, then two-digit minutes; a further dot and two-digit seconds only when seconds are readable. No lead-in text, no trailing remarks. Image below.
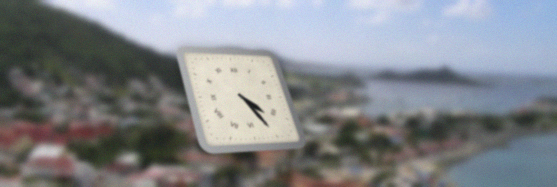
4.25
